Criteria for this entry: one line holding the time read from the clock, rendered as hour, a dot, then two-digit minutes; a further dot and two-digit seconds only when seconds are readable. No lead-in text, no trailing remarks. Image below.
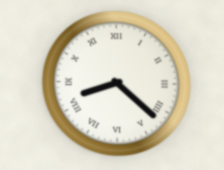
8.22
